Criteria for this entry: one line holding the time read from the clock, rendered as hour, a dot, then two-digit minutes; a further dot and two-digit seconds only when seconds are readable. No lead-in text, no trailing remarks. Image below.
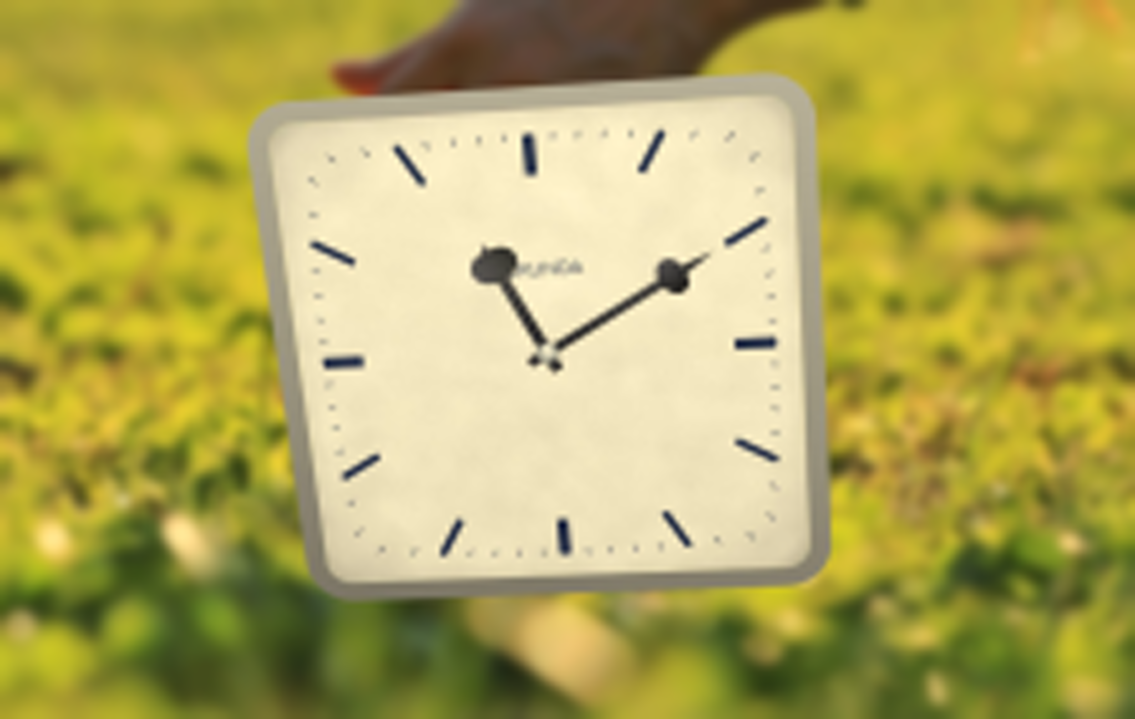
11.10
